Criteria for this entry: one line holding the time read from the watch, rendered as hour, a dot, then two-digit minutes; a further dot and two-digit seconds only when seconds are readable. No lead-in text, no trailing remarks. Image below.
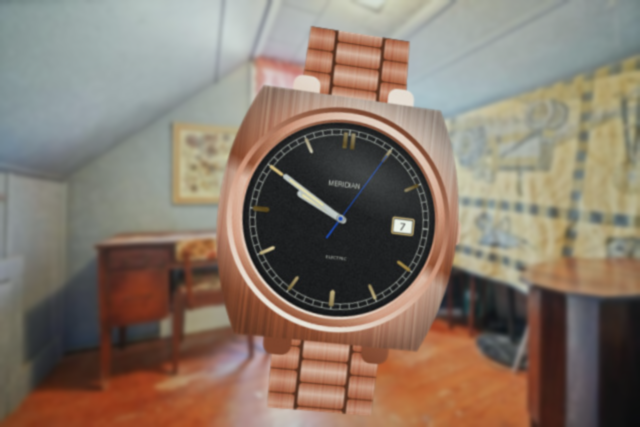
9.50.05
